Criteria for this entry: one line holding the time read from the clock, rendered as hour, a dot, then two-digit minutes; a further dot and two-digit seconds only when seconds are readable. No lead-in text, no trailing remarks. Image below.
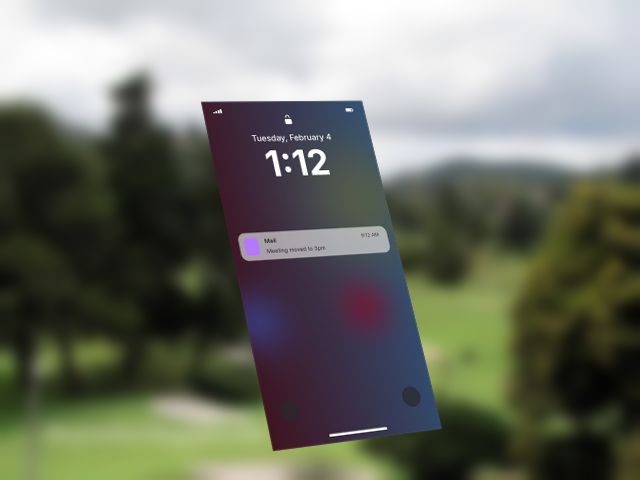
1.12
